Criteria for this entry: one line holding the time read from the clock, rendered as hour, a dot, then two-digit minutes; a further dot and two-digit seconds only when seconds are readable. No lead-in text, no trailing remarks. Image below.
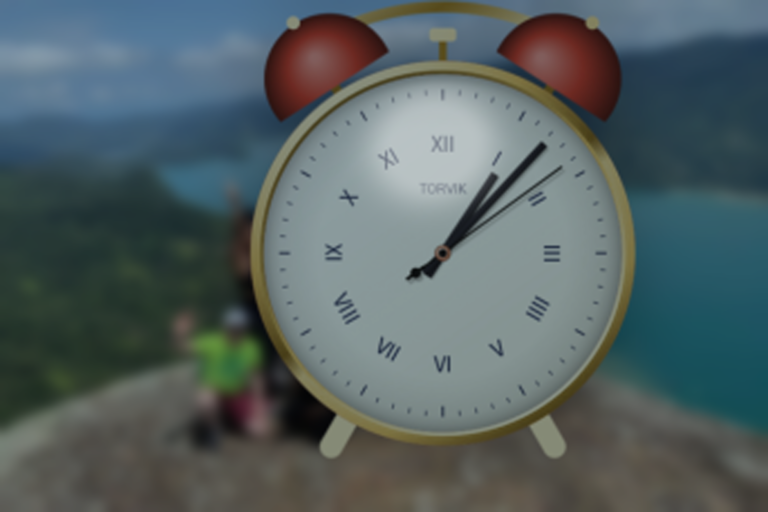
1.07.09
